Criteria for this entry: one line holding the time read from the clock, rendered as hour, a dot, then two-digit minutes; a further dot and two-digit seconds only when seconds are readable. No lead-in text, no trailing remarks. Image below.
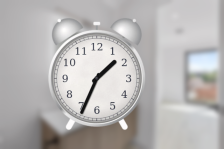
1.34
